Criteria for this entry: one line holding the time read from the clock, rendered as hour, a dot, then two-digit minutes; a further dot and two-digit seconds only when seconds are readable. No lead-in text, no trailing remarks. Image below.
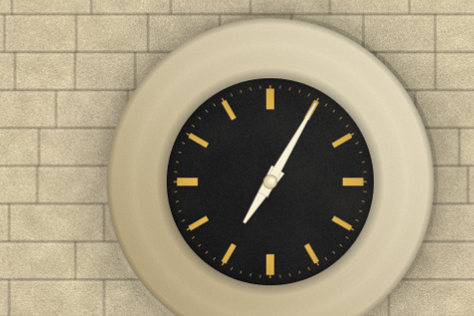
7.05
